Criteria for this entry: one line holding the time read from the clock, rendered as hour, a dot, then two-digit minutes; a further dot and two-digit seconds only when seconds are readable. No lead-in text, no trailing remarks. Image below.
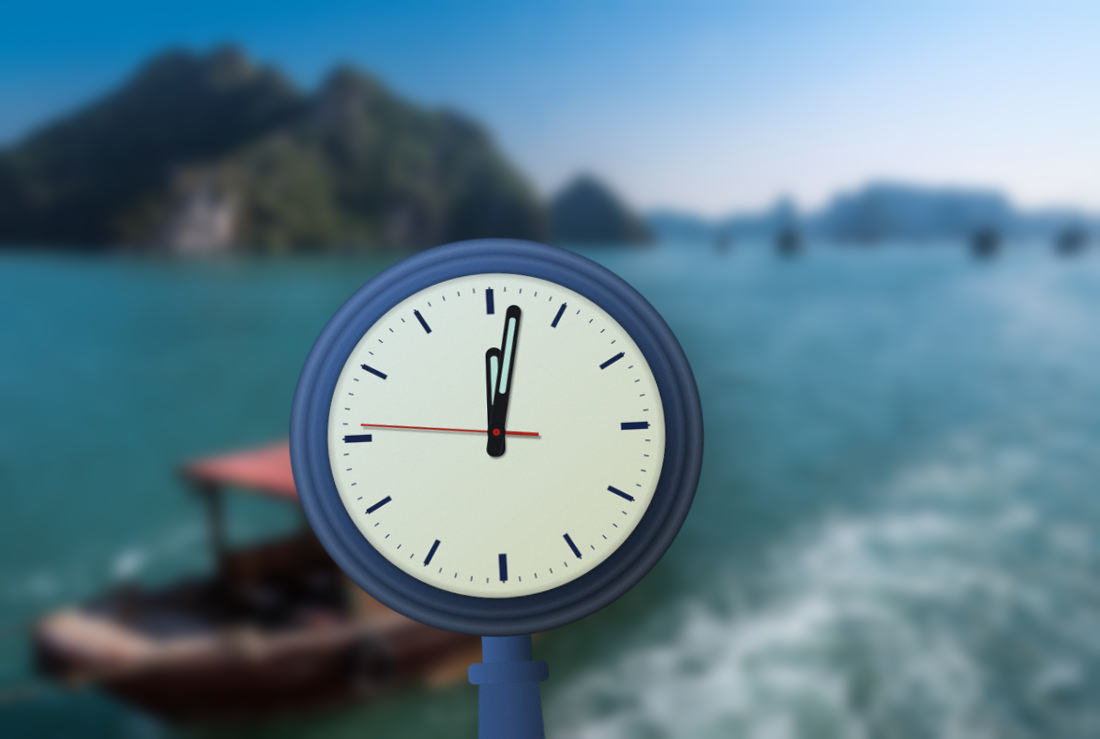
12.01.46
